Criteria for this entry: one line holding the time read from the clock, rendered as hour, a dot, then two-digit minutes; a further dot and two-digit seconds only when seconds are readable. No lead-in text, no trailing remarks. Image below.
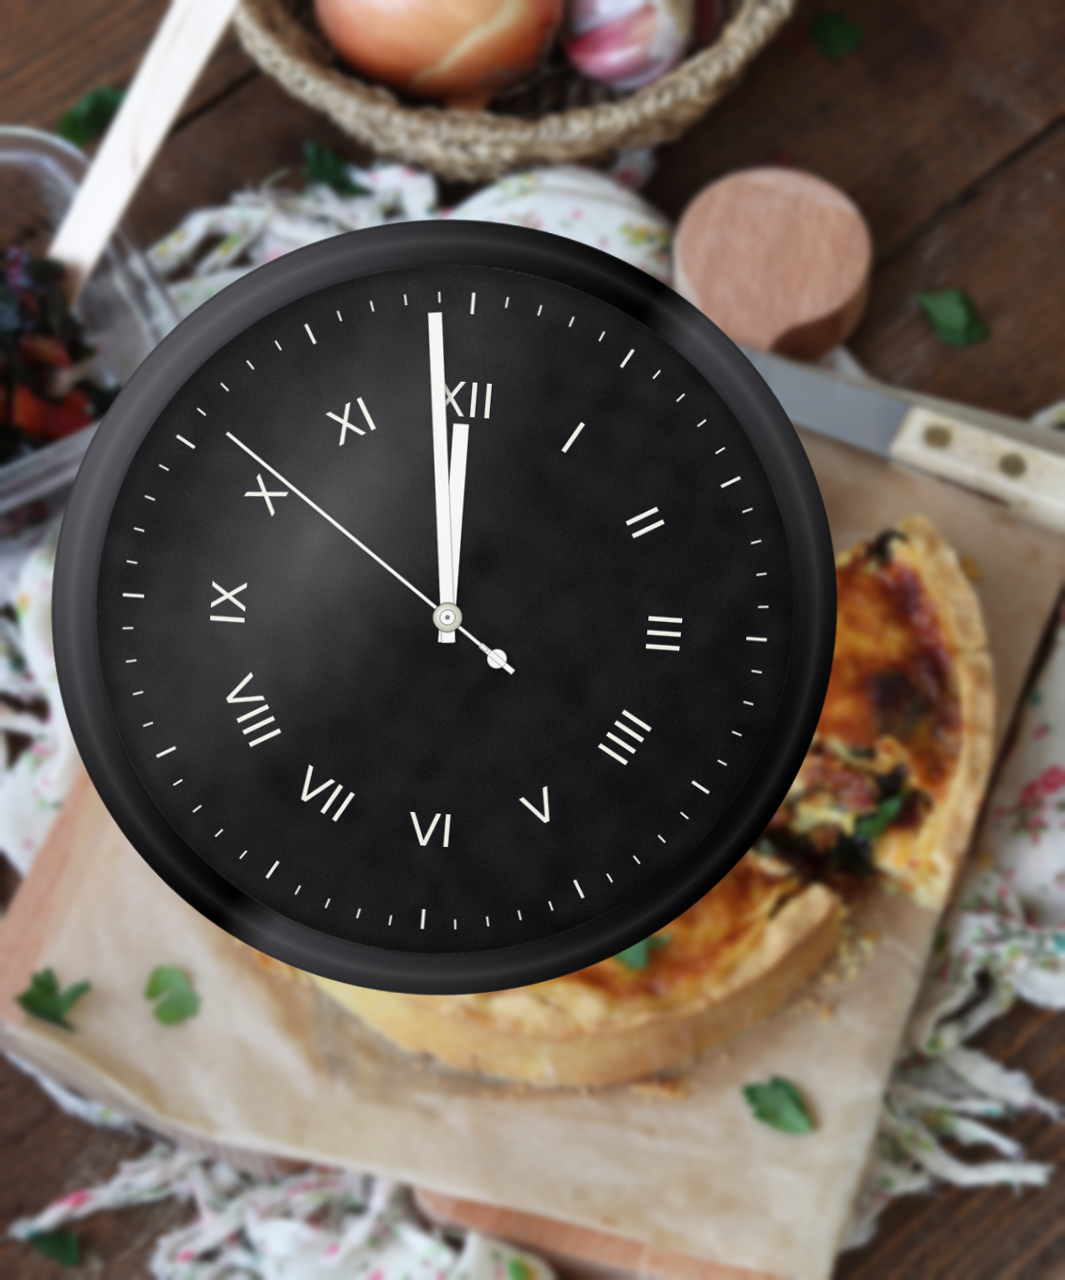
11.58.51
